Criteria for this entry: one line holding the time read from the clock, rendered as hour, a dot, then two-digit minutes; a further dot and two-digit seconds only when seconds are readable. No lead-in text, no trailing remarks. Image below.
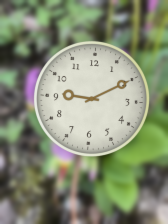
9.10
